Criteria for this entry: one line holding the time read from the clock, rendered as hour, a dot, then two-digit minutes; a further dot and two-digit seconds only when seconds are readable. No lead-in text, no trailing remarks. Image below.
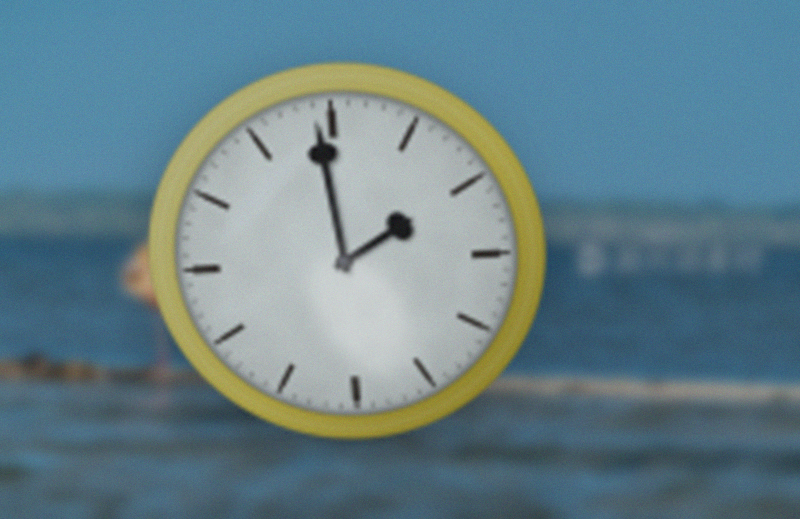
1.59
